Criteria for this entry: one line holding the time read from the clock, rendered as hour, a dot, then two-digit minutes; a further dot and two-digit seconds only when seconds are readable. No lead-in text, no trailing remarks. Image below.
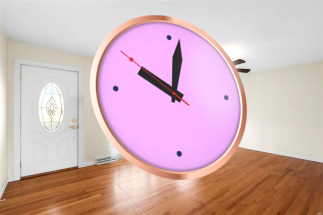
10.01.51
